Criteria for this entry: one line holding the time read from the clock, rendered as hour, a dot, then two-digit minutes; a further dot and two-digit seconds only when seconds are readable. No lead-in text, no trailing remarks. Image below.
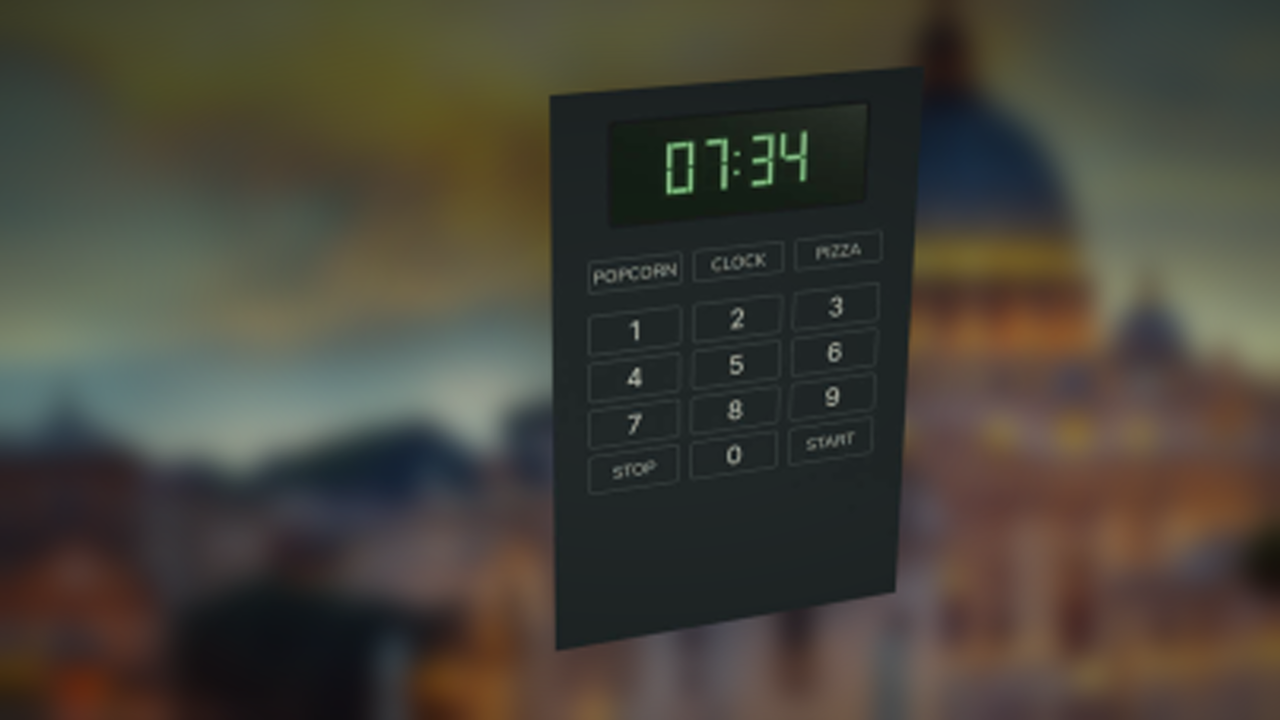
7.34
